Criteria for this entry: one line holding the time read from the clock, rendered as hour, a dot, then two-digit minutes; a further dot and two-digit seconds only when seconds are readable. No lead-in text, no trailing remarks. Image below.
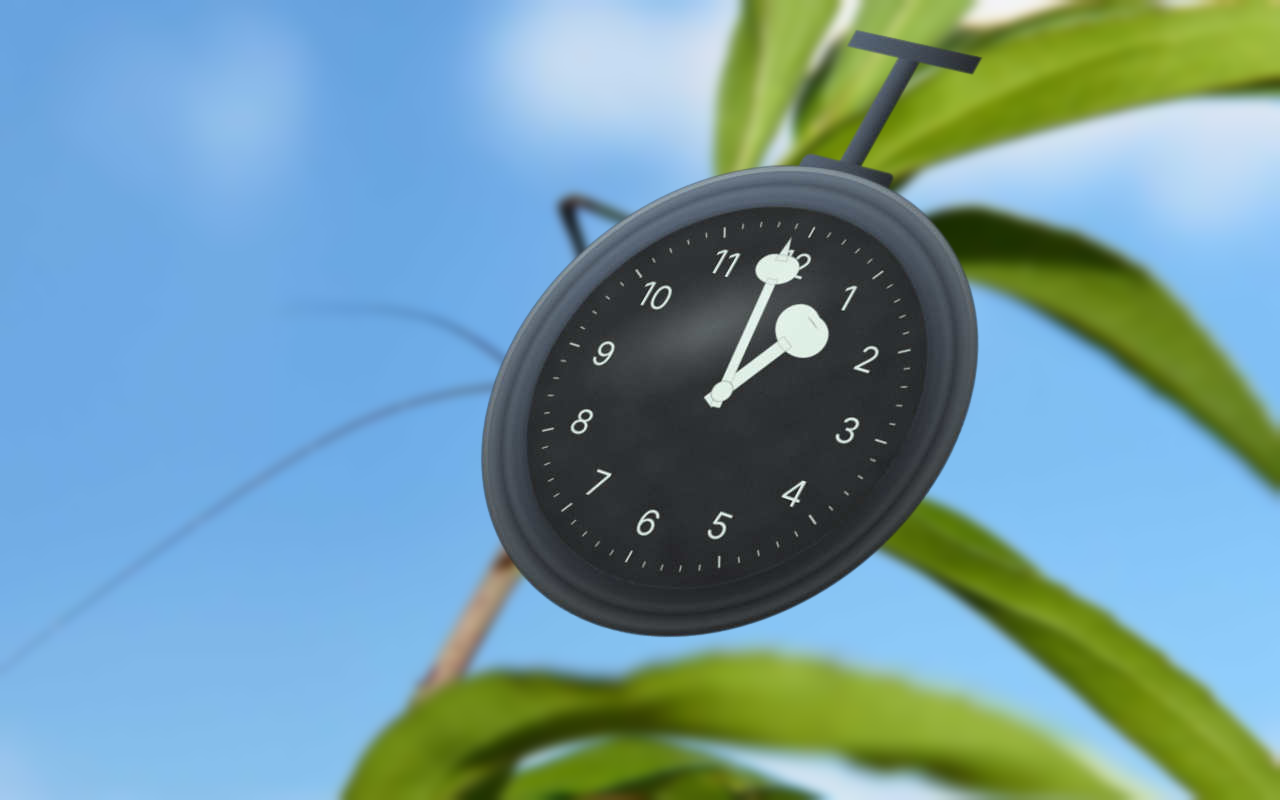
12.59
